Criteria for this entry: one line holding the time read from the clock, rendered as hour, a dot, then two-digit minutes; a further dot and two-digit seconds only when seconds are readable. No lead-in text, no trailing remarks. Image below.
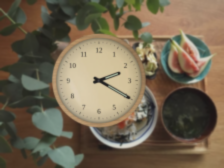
2.20
